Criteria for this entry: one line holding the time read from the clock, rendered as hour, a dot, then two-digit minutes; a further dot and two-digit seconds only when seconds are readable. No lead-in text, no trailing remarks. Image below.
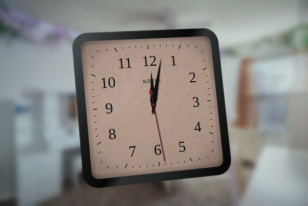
12.02.29
